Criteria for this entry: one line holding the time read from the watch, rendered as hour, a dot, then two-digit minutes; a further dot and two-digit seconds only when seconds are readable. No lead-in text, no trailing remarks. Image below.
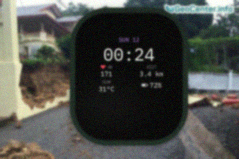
0.24
